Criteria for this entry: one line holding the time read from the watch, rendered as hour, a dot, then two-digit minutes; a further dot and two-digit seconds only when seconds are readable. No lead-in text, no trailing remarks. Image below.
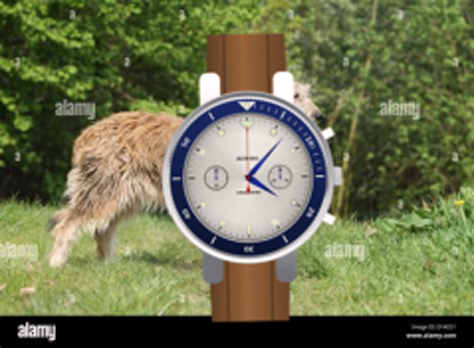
4.07
